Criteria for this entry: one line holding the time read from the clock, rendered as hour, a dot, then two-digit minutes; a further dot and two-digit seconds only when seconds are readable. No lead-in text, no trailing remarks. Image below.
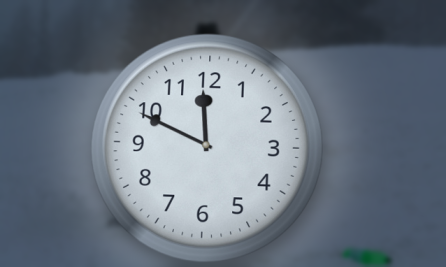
11.49
